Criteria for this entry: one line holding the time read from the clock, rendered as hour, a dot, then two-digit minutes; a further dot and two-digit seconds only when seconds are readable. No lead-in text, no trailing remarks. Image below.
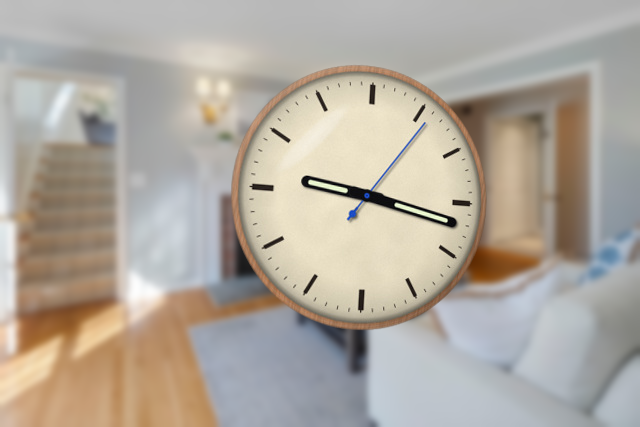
9.17.06
